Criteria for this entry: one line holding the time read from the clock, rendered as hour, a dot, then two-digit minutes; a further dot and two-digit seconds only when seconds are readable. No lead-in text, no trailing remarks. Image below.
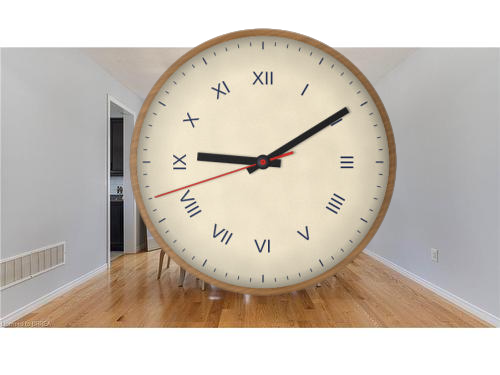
9.09.42
